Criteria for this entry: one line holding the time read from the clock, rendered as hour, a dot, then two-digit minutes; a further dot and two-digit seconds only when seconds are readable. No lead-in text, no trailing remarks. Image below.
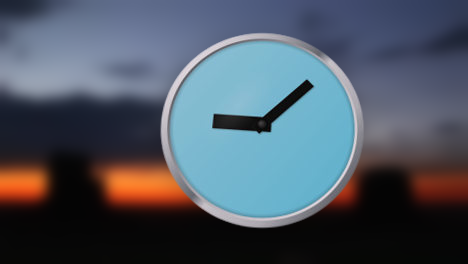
9.08
